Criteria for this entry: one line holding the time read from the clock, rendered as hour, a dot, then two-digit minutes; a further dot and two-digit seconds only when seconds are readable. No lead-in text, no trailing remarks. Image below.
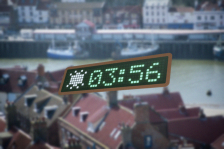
3.56
